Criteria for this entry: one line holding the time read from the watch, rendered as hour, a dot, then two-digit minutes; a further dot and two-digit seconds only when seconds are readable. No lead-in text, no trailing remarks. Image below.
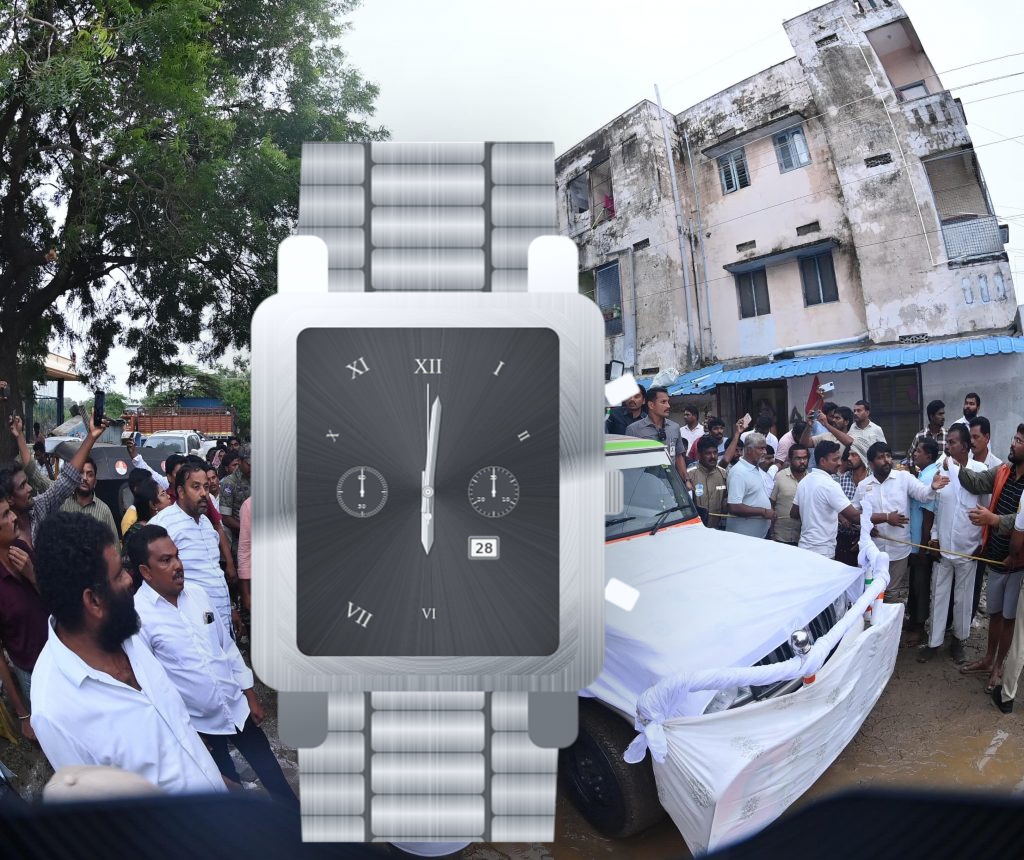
6.01
